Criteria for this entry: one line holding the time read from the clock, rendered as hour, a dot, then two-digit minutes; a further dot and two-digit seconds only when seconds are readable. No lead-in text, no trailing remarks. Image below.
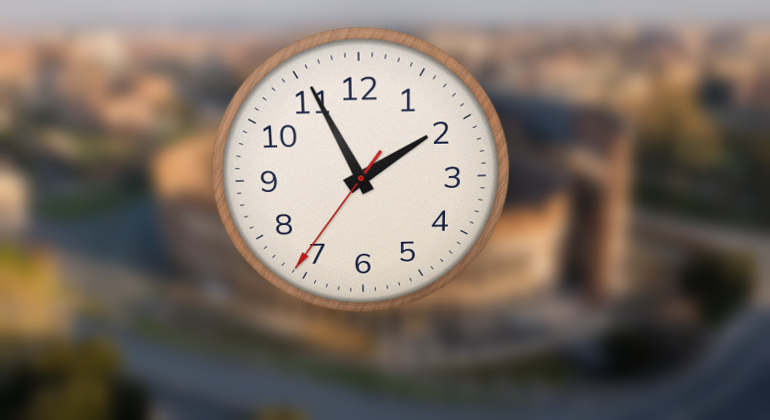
1.55.36
